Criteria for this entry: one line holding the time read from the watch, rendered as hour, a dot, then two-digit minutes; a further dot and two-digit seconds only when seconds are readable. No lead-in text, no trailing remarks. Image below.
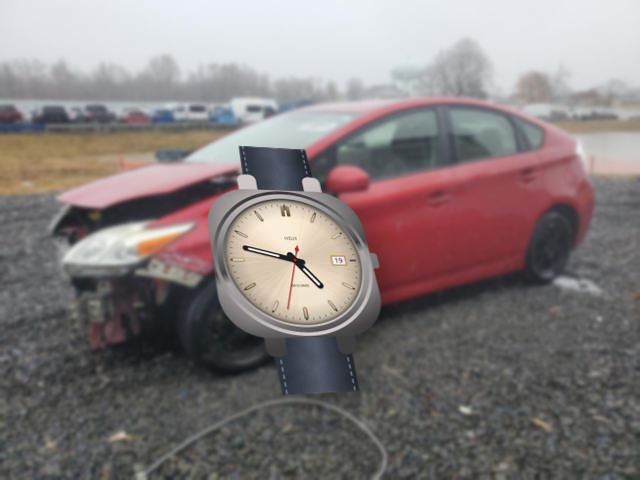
4.47.33
